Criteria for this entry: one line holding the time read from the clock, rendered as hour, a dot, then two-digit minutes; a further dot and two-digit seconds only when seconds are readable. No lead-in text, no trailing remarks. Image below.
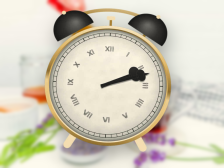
2.12
